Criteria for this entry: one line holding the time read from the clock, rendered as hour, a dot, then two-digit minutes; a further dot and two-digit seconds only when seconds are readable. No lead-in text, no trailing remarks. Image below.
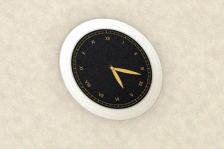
5.17
